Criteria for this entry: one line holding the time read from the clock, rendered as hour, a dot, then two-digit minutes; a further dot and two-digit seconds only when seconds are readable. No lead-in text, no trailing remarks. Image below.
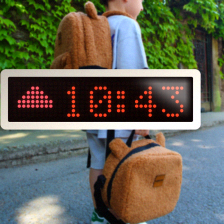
10.43
